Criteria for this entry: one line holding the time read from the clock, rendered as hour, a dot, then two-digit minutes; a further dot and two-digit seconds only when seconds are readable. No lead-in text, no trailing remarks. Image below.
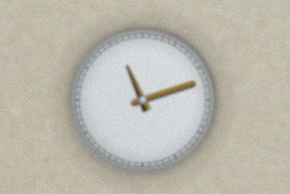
11.12
